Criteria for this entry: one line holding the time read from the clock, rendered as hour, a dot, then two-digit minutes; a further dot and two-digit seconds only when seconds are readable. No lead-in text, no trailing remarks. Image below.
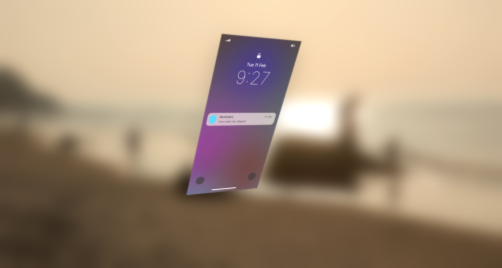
9.27
